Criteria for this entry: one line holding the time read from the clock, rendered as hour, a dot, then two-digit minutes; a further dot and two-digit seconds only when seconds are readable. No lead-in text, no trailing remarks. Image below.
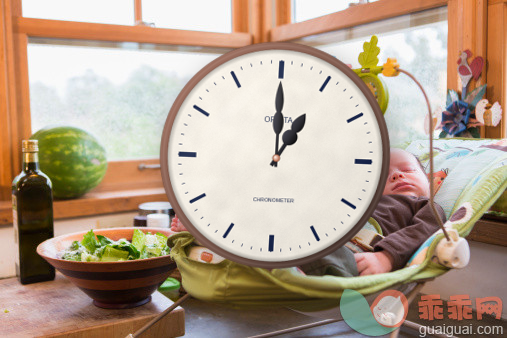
1.00
